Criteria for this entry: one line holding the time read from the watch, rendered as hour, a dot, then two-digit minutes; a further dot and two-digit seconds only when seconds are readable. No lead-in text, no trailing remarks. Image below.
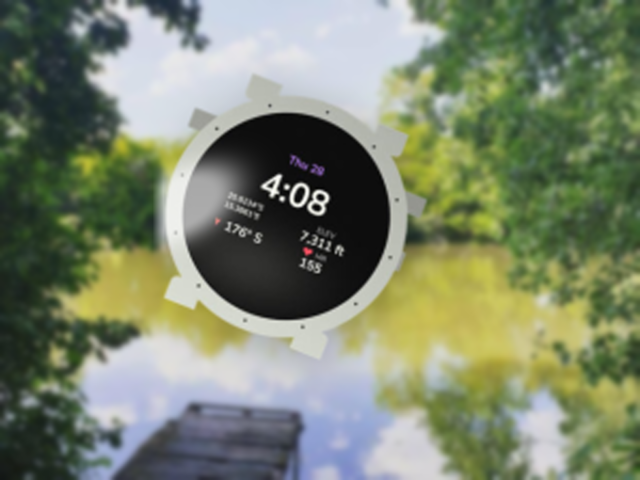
4.08
